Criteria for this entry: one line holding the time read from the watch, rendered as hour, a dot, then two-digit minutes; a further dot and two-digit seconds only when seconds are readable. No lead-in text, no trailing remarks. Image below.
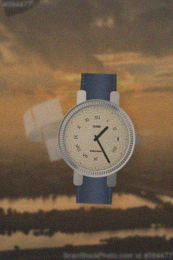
1.25
